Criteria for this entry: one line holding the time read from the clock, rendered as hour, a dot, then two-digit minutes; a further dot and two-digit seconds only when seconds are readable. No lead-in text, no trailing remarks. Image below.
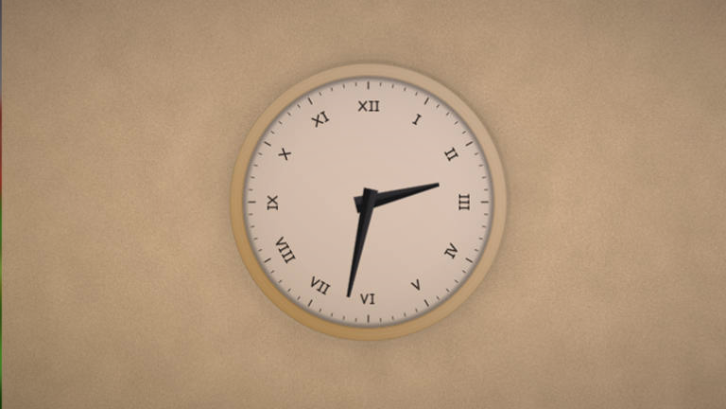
2.32
